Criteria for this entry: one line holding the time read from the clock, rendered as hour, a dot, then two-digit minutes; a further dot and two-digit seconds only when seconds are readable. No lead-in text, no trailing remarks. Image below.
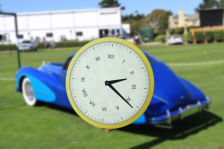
2.21
